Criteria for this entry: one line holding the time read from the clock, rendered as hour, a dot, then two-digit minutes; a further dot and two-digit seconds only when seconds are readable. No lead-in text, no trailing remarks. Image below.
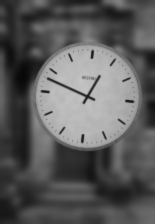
12.48
